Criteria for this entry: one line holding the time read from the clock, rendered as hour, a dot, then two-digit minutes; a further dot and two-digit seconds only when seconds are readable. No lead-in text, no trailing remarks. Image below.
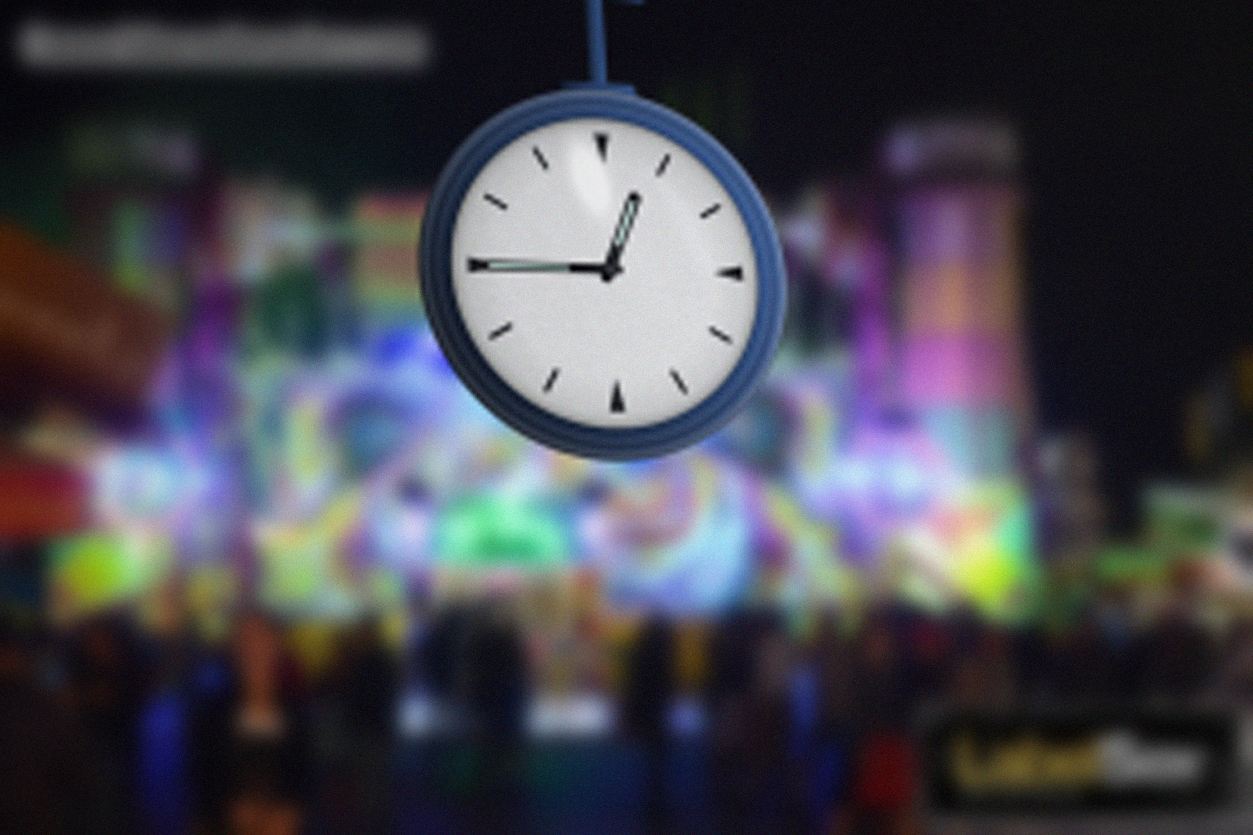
12.45
